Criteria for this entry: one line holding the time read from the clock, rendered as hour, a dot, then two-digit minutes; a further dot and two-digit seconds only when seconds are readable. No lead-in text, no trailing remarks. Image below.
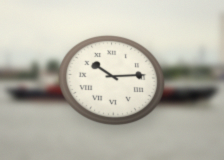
10.14
